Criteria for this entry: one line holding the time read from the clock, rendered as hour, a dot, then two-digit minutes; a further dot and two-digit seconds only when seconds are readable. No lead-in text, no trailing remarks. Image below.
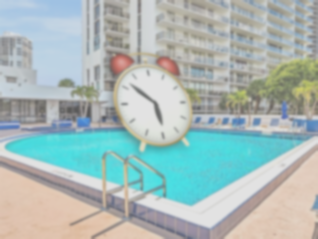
5.52
